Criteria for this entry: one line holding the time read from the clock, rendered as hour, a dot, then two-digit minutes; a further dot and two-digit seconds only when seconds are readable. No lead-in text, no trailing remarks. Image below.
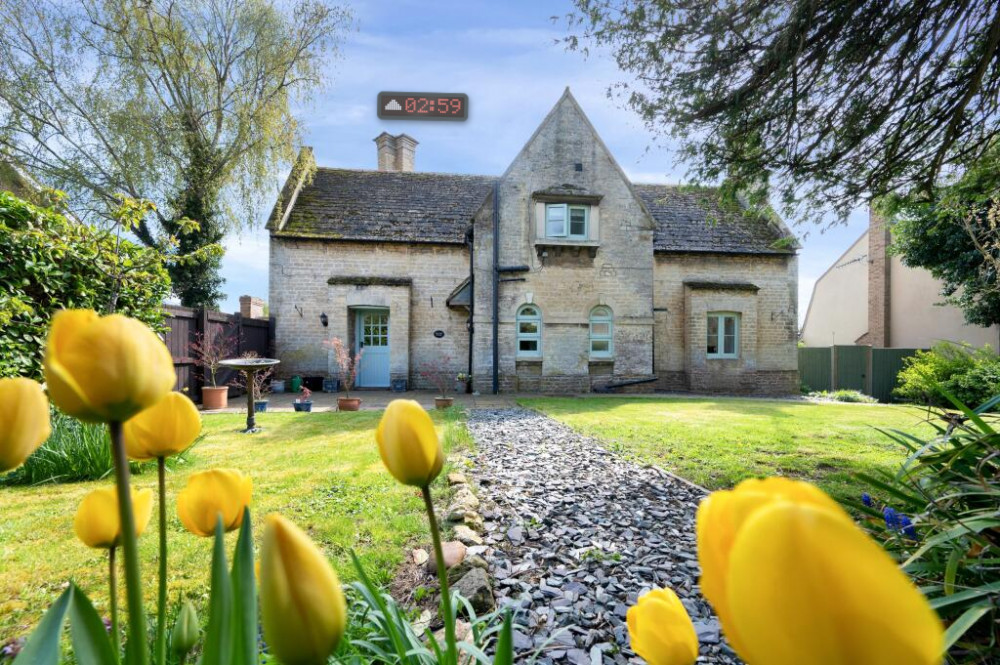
2.59
